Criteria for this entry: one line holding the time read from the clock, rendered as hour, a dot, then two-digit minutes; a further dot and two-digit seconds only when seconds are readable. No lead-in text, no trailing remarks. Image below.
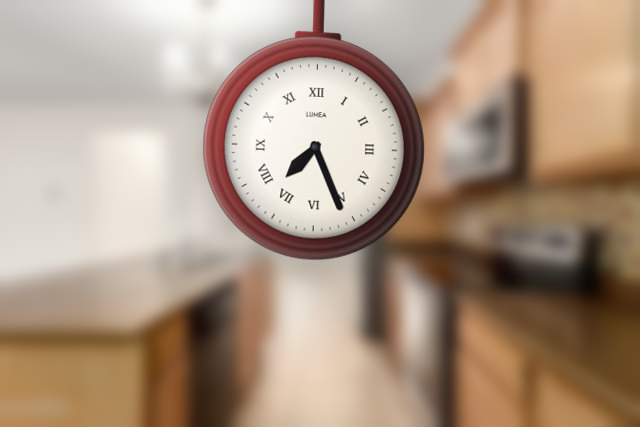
7.26
